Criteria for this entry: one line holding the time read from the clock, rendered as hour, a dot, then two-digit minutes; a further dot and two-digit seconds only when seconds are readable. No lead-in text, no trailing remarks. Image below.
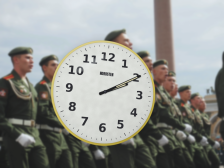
2.10
